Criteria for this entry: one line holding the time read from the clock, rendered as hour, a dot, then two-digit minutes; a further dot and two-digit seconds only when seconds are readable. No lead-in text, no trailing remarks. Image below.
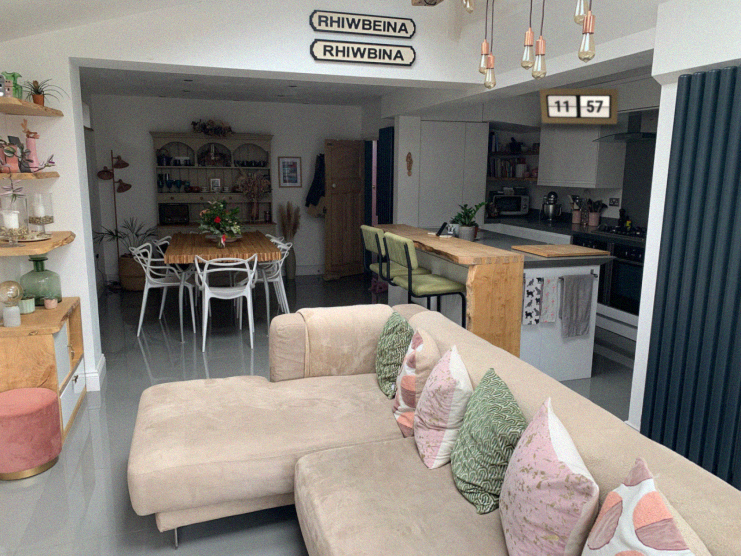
11.57
